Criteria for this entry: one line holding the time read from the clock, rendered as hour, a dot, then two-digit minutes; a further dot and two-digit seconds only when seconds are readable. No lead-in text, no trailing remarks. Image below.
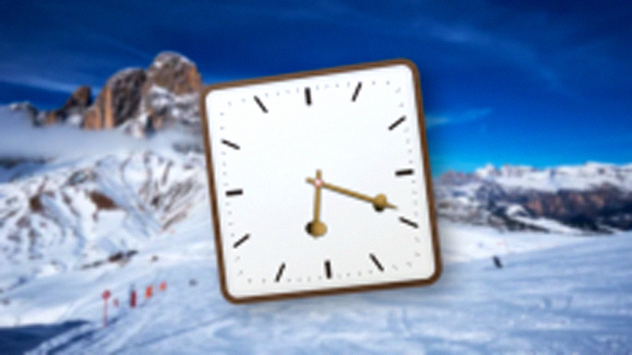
6.19
